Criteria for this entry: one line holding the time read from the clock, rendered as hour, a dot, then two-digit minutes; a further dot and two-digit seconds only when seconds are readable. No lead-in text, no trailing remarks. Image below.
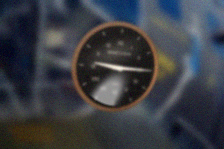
9.15
